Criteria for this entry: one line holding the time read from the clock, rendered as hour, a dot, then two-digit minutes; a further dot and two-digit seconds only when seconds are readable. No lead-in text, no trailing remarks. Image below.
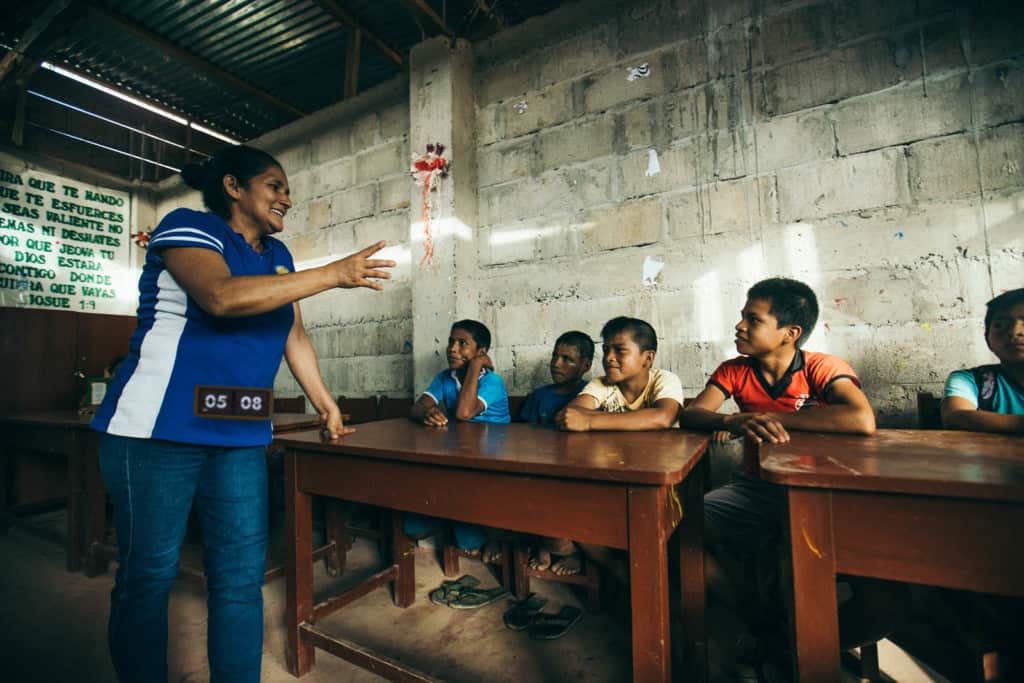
5.08
